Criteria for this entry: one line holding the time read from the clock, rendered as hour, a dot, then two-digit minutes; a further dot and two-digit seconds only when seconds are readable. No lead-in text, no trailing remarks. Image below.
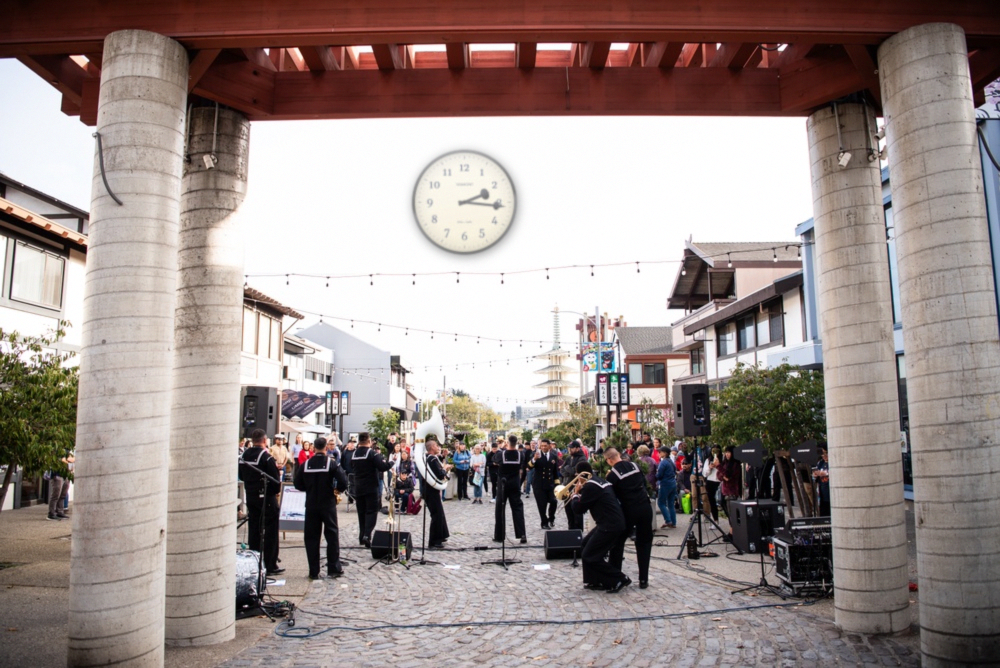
2.16
